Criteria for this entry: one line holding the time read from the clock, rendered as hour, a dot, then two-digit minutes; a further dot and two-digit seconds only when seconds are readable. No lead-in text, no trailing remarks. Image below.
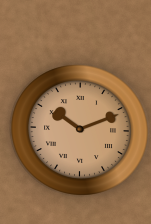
10.11
